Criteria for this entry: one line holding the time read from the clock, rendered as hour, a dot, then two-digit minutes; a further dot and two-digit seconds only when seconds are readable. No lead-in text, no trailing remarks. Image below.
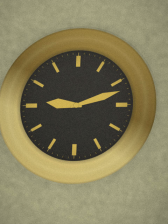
9.12
